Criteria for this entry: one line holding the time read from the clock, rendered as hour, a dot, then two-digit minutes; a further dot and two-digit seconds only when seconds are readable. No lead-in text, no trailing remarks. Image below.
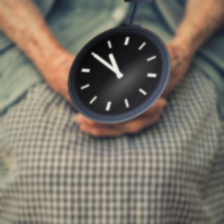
10.50
